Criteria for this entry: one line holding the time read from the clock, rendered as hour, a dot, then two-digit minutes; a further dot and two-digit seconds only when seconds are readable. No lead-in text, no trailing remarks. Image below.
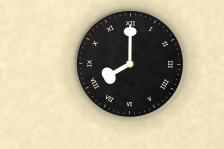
8.00
